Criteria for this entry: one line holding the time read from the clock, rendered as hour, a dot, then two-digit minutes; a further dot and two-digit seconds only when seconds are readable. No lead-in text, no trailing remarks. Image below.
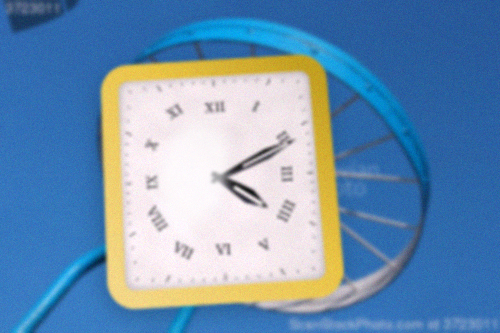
4.11
